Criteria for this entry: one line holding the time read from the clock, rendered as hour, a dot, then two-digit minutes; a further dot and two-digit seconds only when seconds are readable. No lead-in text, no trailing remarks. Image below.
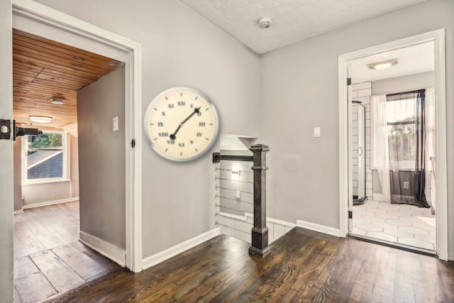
7.08
